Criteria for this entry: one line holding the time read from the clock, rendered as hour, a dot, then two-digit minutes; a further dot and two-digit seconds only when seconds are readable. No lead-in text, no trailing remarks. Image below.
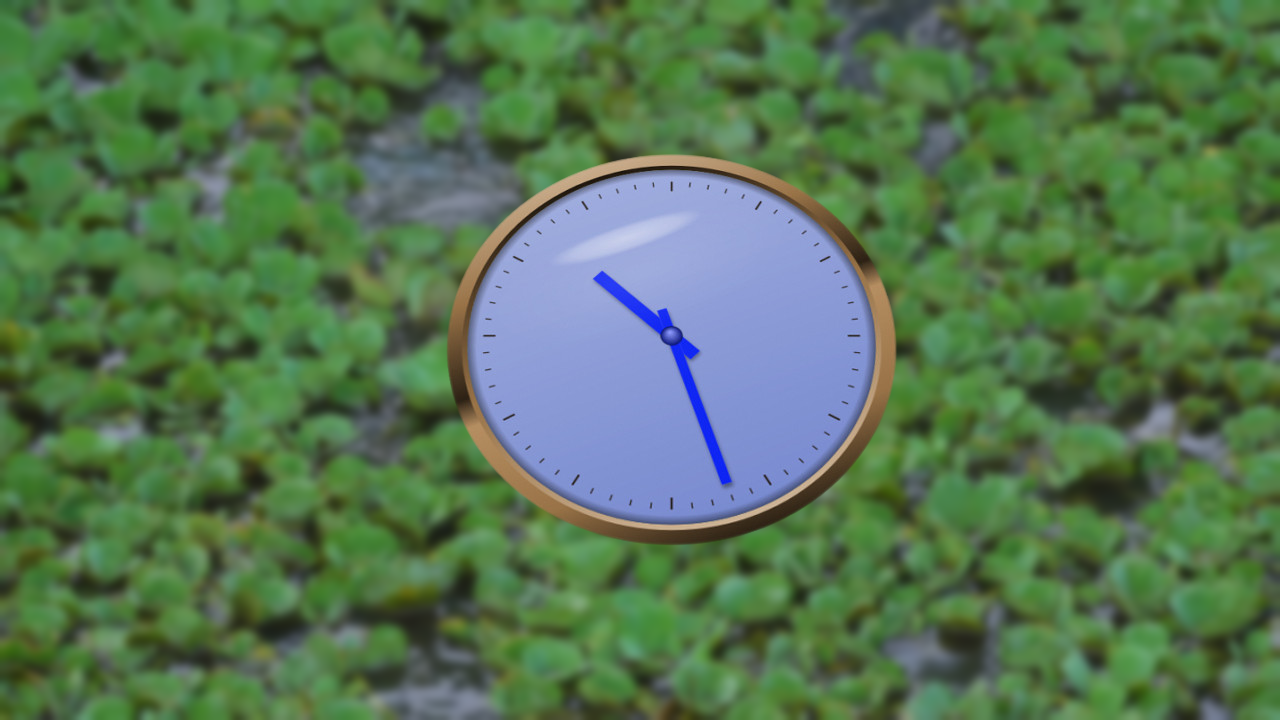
10.27
